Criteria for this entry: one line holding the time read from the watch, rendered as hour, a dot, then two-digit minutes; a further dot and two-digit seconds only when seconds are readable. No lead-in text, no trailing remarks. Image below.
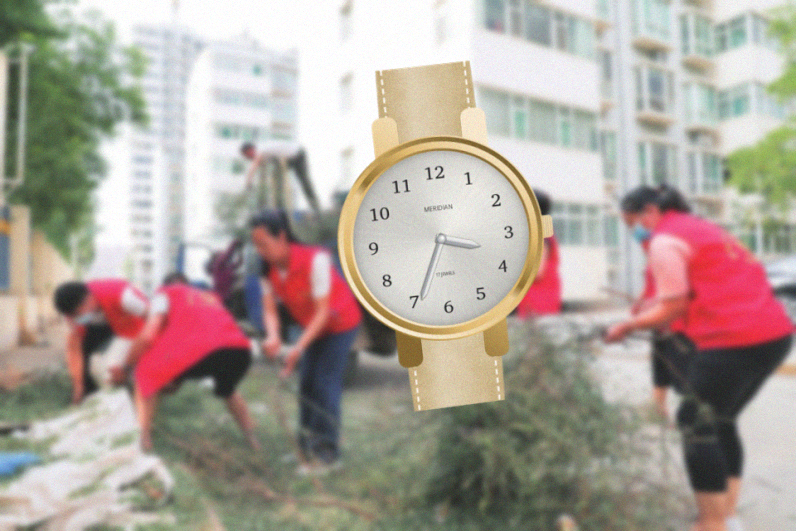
3.34
